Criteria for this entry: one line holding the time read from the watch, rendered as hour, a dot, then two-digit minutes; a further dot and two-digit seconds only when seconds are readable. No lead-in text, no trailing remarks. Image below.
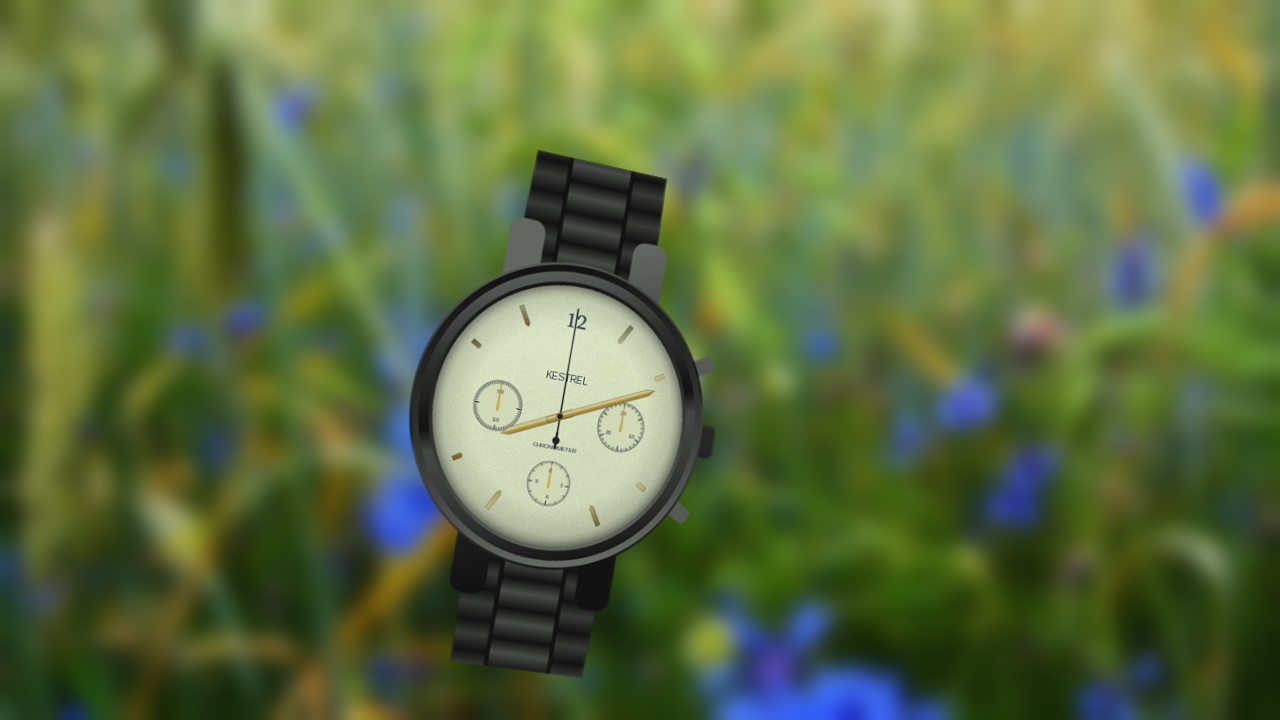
8.11
